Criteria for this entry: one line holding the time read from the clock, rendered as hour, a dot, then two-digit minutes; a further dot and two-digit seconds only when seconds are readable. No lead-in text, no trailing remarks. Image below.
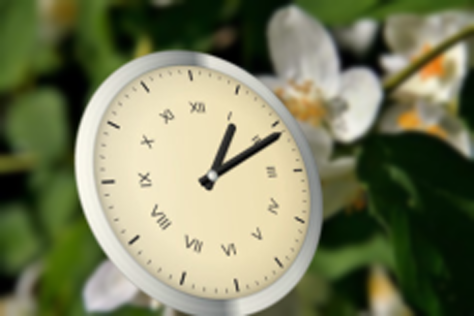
1.11
